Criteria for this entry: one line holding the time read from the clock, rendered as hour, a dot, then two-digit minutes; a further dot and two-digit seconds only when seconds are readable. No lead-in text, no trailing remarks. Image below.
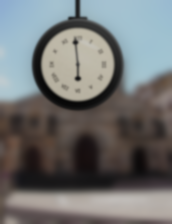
5.59
